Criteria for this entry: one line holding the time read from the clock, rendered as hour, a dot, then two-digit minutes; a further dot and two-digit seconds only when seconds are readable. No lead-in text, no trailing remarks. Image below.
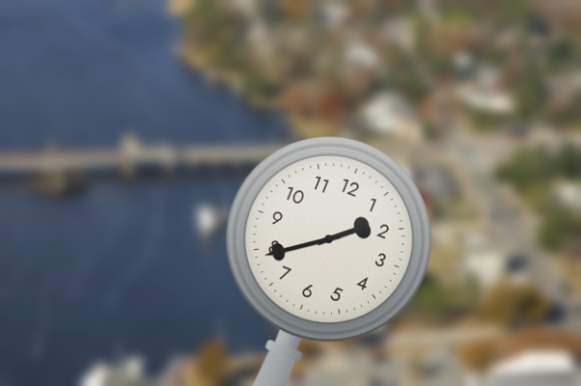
1.39
